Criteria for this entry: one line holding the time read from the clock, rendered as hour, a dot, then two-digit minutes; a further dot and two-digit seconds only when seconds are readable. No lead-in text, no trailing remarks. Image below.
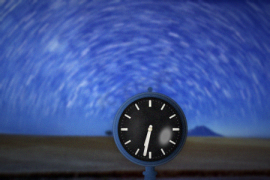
6.32
